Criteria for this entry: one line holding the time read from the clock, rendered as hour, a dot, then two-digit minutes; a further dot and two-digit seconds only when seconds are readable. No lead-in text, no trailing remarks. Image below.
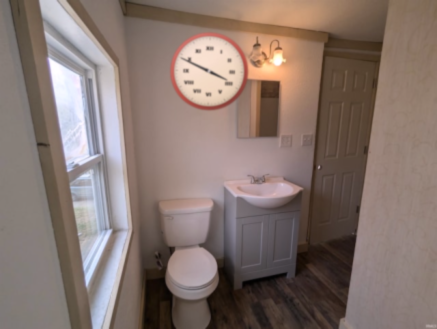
3.49
